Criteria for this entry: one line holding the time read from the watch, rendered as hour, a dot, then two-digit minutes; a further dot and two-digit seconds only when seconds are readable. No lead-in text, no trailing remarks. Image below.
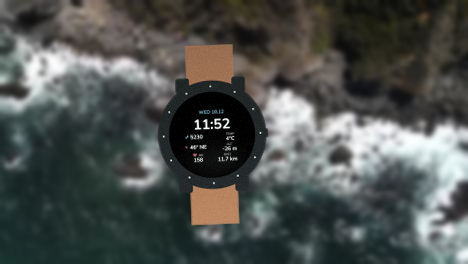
11.52
